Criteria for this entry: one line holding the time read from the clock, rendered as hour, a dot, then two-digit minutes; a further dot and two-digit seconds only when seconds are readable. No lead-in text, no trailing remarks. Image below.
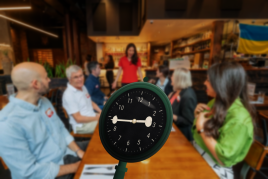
2.44
